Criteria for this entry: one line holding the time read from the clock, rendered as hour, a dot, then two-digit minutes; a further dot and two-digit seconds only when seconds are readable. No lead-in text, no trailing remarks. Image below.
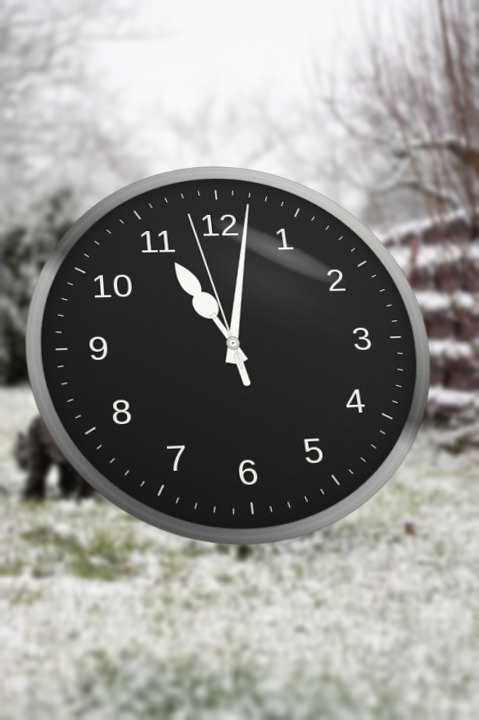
11.01.58
